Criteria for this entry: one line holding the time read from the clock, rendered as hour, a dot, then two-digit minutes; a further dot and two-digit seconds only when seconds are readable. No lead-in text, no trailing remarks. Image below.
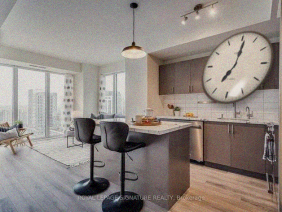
7.01
